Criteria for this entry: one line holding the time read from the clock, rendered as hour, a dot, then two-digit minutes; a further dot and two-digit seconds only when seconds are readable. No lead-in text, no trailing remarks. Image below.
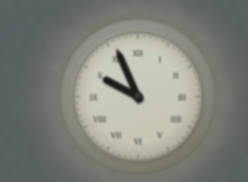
9.56
